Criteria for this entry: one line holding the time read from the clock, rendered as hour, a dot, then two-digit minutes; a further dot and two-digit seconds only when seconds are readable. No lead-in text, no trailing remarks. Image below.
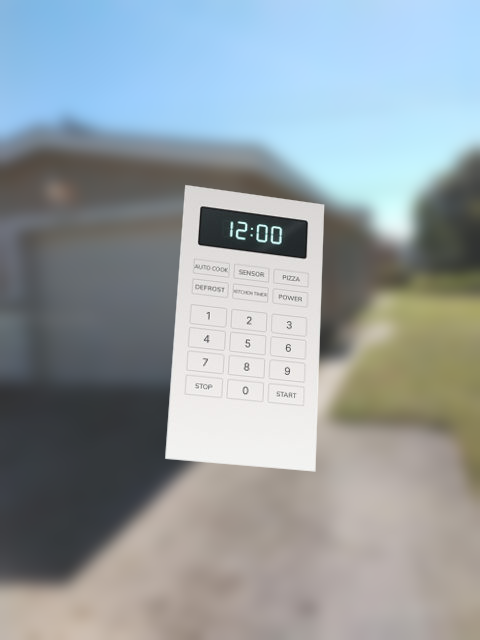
12.00
